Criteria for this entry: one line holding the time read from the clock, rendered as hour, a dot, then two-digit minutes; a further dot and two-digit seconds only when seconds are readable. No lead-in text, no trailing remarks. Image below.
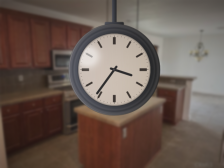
3.36
